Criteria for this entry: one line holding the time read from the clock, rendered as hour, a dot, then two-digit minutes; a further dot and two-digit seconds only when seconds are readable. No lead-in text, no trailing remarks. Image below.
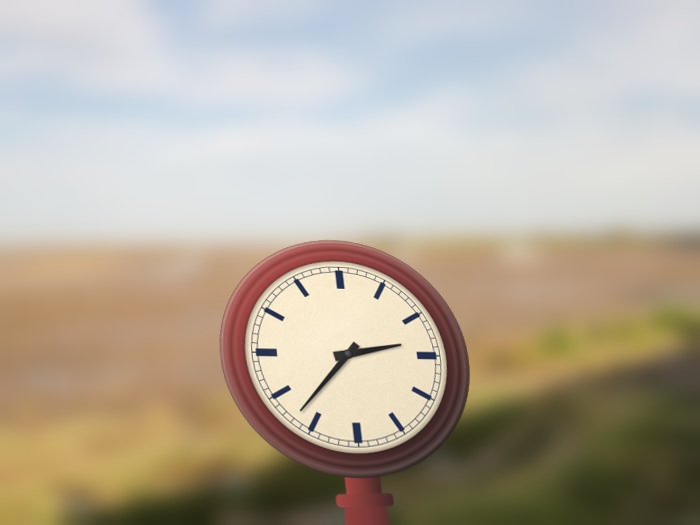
2.37
